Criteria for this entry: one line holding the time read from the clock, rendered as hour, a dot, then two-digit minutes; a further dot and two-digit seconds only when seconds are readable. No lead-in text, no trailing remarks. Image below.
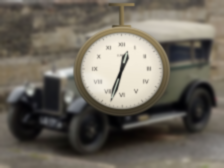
12.33
